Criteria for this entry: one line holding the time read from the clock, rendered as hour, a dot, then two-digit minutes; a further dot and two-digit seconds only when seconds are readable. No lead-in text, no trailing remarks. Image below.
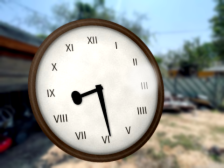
8.29
